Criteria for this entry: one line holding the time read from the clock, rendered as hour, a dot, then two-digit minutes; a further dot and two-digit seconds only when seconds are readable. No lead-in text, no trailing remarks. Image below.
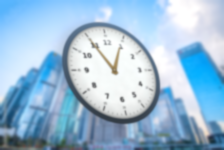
12.55
